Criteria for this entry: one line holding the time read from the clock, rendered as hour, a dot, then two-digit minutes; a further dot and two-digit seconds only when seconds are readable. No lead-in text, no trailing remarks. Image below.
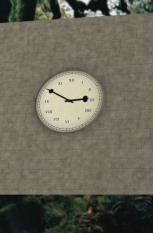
2.50
